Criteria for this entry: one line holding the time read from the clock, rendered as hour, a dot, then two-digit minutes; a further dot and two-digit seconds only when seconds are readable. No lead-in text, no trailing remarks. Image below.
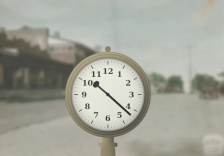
10.22
